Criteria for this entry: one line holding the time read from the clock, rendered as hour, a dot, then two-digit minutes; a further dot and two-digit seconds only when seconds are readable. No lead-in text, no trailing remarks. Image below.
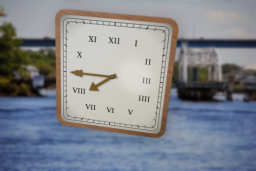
7.45
